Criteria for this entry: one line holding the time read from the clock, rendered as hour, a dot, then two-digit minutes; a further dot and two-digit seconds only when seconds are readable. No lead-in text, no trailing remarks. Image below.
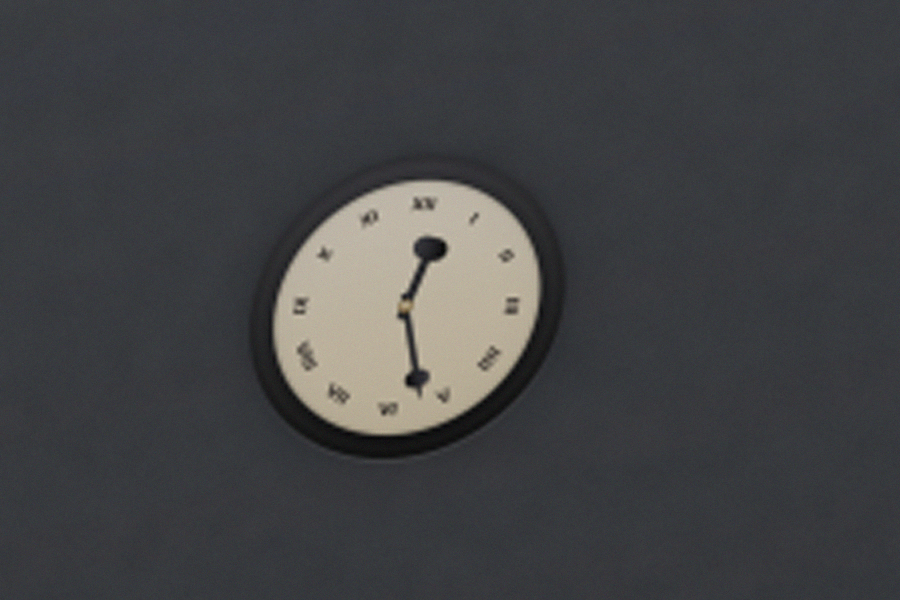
12.27
